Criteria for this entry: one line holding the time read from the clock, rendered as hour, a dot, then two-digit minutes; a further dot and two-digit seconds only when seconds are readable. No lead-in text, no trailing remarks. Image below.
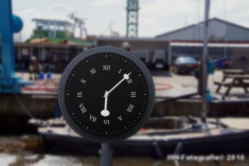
6.08
